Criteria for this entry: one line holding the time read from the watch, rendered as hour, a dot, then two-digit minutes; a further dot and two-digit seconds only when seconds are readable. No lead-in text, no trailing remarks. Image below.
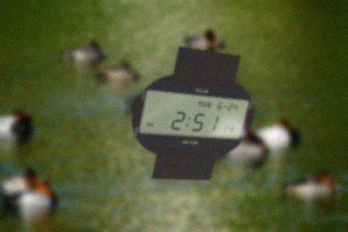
2.51
